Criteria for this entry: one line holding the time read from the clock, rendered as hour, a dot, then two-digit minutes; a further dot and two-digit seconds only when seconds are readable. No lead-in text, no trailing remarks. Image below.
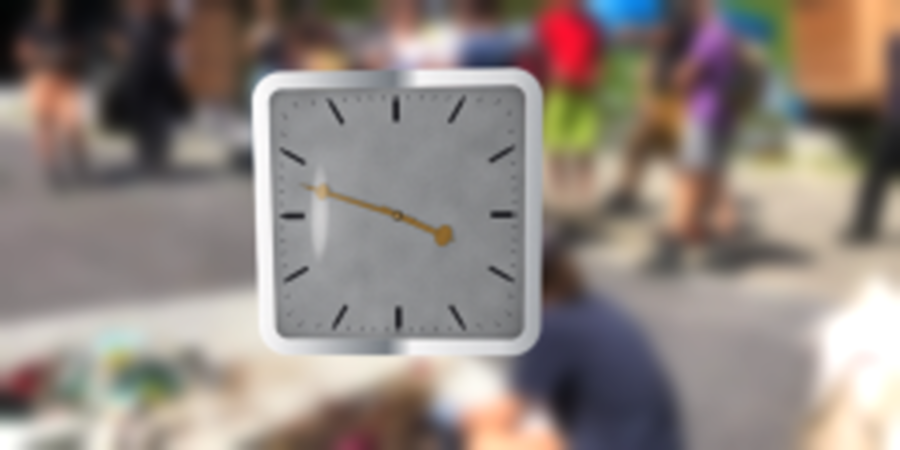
3.48
